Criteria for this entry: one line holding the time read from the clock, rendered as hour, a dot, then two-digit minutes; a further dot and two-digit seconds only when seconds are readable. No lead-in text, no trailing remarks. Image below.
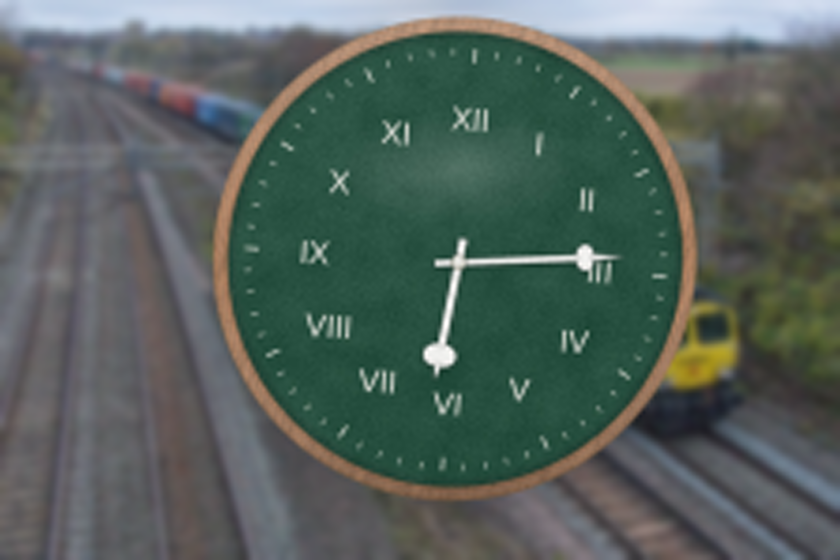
6.14
